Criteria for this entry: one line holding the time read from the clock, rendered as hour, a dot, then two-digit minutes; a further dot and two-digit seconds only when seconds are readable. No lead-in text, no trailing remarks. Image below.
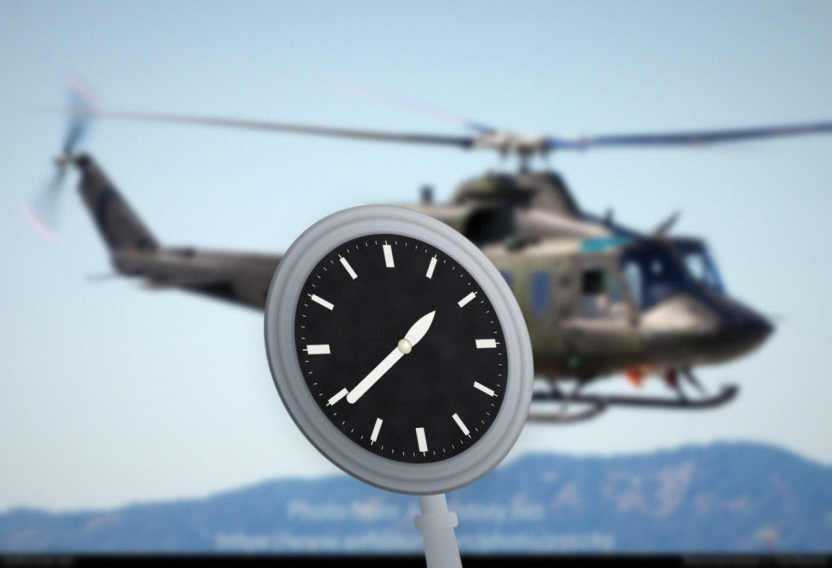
1.39
